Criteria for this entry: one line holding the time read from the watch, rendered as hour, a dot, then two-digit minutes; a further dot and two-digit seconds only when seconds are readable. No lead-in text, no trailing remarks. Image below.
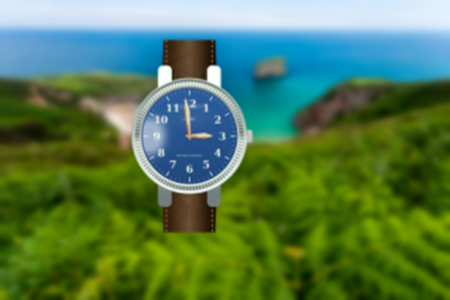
2.59
